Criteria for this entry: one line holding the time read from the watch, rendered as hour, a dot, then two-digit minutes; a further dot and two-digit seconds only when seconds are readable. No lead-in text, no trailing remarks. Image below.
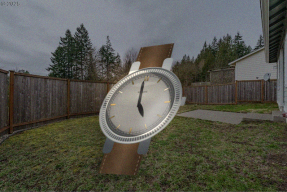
4.59
